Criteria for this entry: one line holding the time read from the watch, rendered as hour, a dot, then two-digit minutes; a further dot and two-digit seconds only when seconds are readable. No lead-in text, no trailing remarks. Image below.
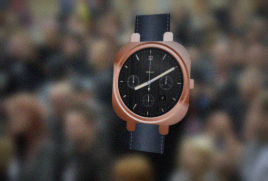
8.10
